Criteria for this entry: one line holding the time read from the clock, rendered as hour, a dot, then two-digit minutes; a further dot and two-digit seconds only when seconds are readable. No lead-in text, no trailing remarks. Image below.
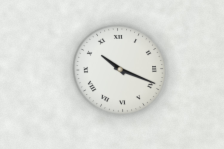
10.19
